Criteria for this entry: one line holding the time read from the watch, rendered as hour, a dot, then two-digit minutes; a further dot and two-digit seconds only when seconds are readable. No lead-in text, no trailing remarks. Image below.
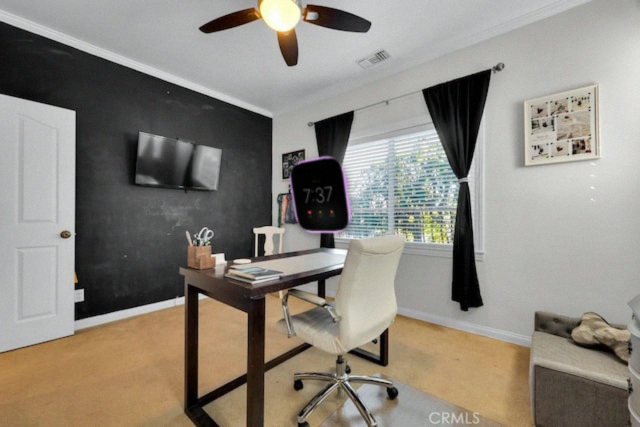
7.37
